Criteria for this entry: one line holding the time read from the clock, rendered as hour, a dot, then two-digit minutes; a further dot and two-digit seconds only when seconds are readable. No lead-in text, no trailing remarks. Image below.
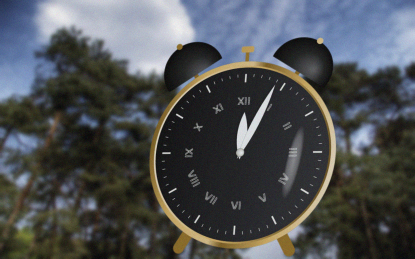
12.04
